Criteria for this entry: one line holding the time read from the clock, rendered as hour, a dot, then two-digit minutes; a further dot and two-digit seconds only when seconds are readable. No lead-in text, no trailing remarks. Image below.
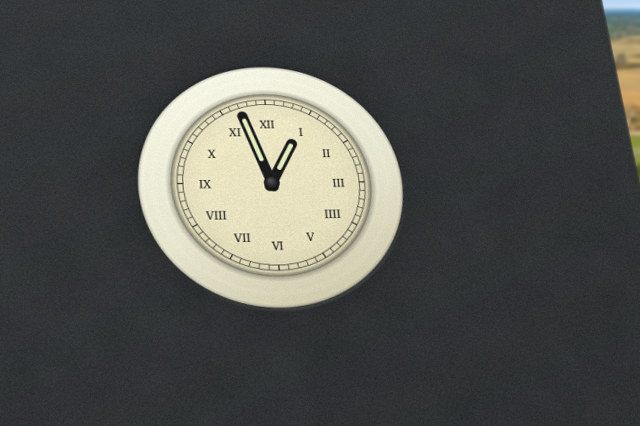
12.57
